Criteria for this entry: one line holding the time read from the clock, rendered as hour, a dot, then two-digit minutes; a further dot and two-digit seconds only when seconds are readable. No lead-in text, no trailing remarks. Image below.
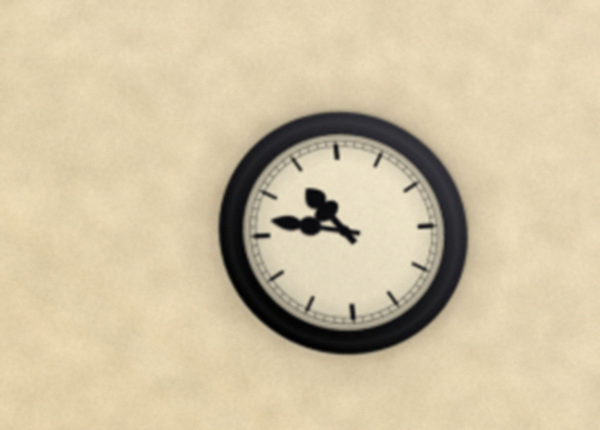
10.47
